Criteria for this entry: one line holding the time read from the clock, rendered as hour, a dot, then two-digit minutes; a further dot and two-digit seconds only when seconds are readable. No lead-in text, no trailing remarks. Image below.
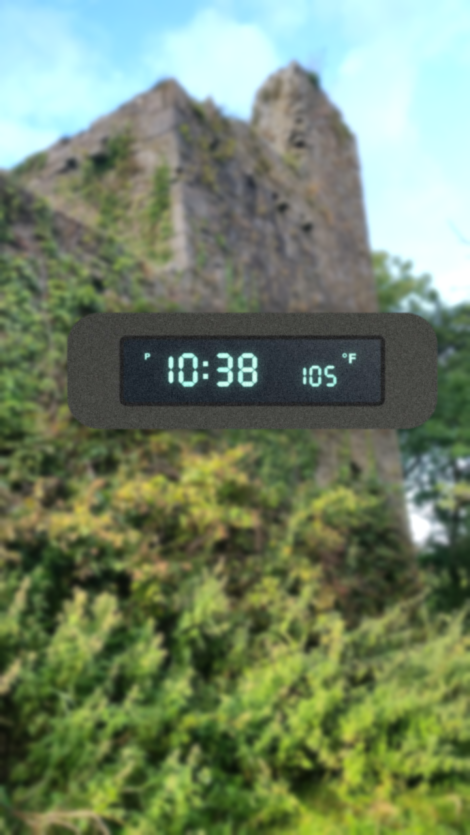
10.38
